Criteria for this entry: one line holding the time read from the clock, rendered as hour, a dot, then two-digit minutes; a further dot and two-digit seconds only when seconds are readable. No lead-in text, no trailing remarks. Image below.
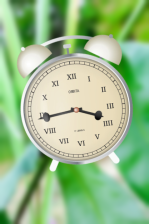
3.44
